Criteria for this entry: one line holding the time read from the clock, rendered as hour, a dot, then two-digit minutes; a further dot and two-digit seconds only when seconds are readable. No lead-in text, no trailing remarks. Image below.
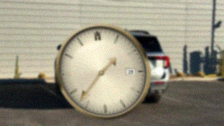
1.37
